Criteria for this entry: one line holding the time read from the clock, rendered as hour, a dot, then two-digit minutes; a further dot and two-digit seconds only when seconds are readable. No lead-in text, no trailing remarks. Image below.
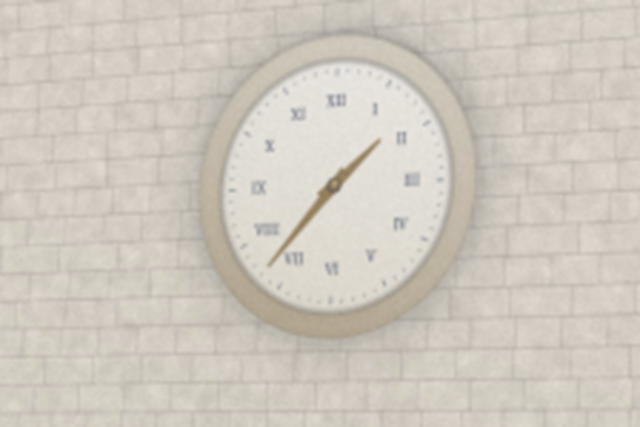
1.37
